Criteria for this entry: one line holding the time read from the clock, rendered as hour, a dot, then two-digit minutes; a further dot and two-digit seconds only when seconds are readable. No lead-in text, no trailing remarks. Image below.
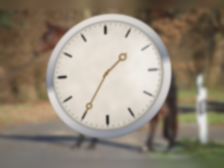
1.35
